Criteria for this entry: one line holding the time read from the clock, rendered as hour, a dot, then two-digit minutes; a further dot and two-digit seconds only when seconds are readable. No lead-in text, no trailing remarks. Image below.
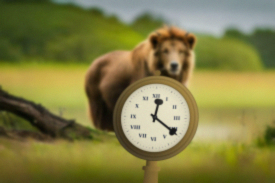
12.21
